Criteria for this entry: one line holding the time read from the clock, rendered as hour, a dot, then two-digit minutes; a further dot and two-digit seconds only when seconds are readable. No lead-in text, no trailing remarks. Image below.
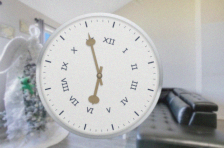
5.55
